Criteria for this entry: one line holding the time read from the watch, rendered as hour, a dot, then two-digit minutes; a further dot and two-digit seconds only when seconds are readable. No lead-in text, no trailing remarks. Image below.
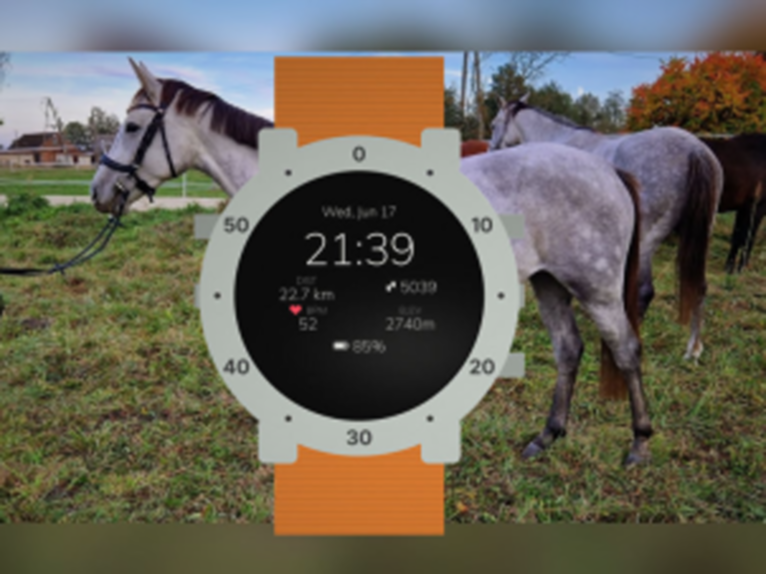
21.39
